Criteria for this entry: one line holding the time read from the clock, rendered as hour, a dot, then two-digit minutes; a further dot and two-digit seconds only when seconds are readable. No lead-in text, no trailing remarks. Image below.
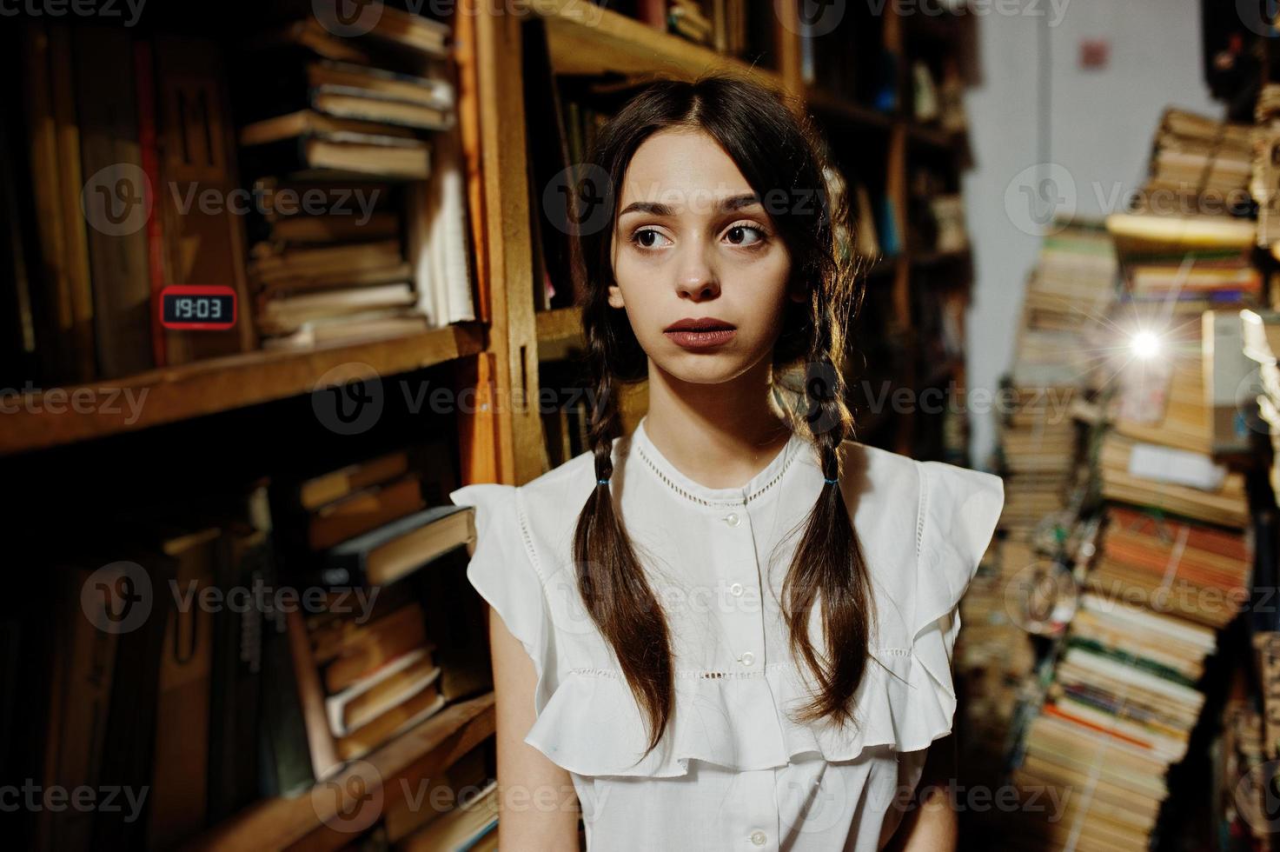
19.03
